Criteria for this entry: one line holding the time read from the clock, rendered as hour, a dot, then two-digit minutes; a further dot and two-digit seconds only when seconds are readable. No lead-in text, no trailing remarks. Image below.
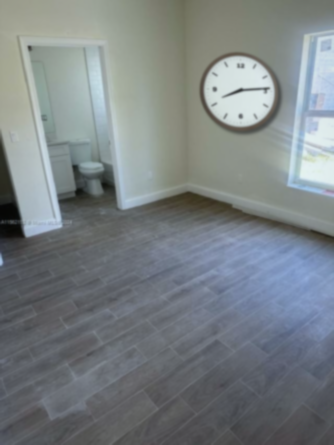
8.14
